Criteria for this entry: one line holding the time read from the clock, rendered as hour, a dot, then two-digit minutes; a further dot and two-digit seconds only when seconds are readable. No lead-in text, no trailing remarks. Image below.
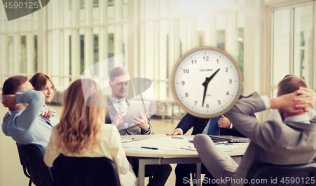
1.32
